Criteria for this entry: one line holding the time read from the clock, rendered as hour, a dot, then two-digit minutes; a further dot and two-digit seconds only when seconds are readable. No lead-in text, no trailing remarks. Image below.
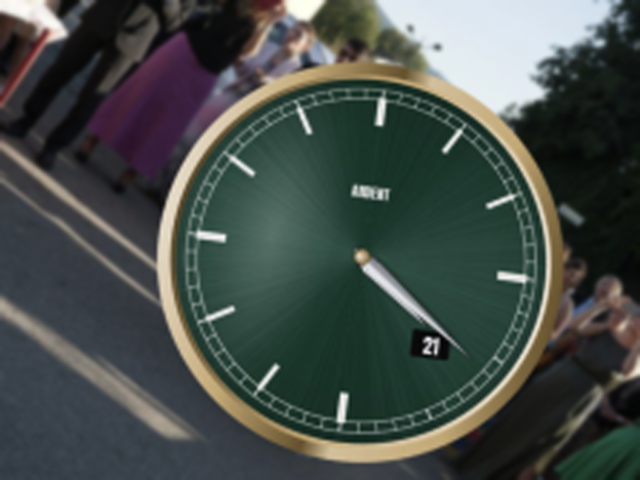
4.21
